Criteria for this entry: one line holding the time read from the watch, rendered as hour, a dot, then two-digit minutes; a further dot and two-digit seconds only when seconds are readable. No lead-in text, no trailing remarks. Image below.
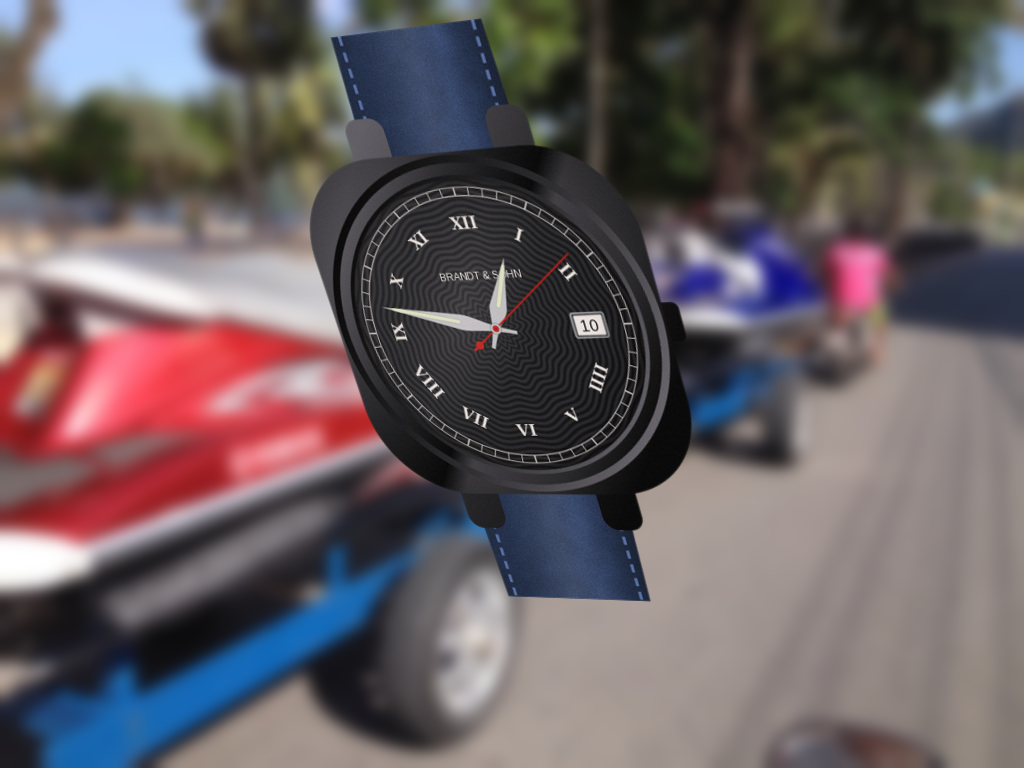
12.47.09
